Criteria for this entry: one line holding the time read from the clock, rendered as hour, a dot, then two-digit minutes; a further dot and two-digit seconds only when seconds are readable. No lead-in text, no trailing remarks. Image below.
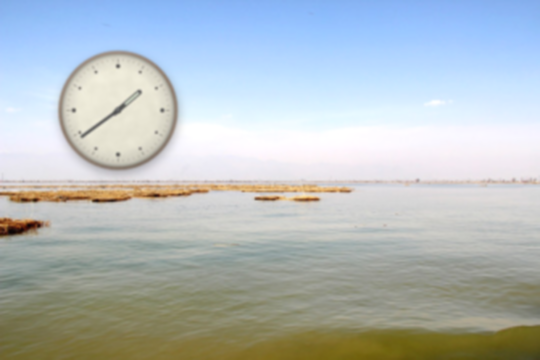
1.39
